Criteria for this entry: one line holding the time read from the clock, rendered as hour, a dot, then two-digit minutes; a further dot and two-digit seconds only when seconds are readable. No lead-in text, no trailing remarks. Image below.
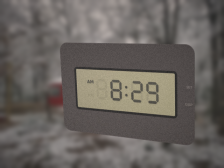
8.29
